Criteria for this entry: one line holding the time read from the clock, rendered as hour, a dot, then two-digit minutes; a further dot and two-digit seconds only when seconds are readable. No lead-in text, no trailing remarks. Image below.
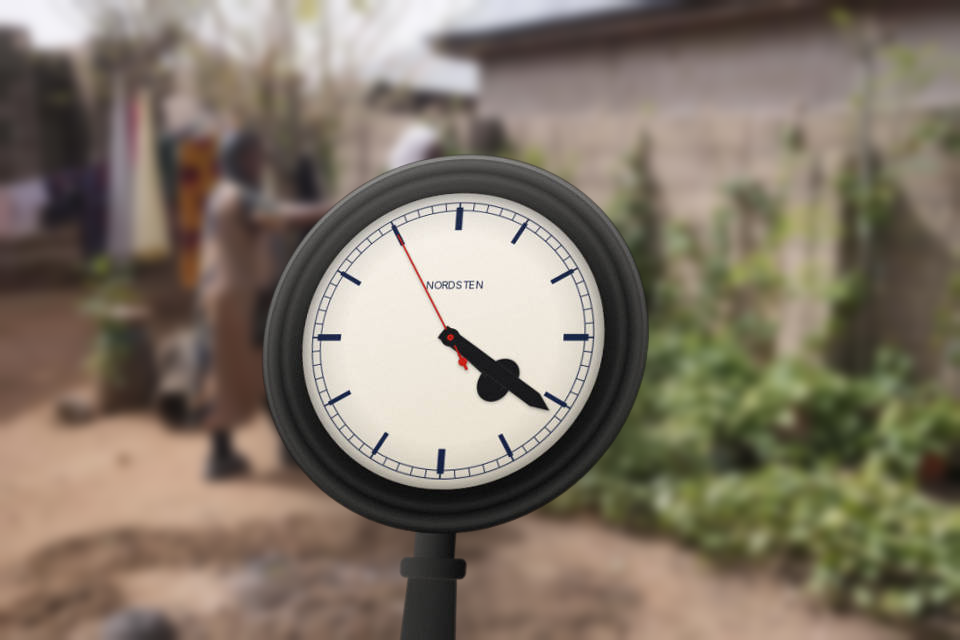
4.20.55
